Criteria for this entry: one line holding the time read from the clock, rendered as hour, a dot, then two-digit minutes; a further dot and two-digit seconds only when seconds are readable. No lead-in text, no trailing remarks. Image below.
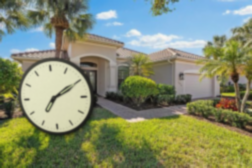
7.10
